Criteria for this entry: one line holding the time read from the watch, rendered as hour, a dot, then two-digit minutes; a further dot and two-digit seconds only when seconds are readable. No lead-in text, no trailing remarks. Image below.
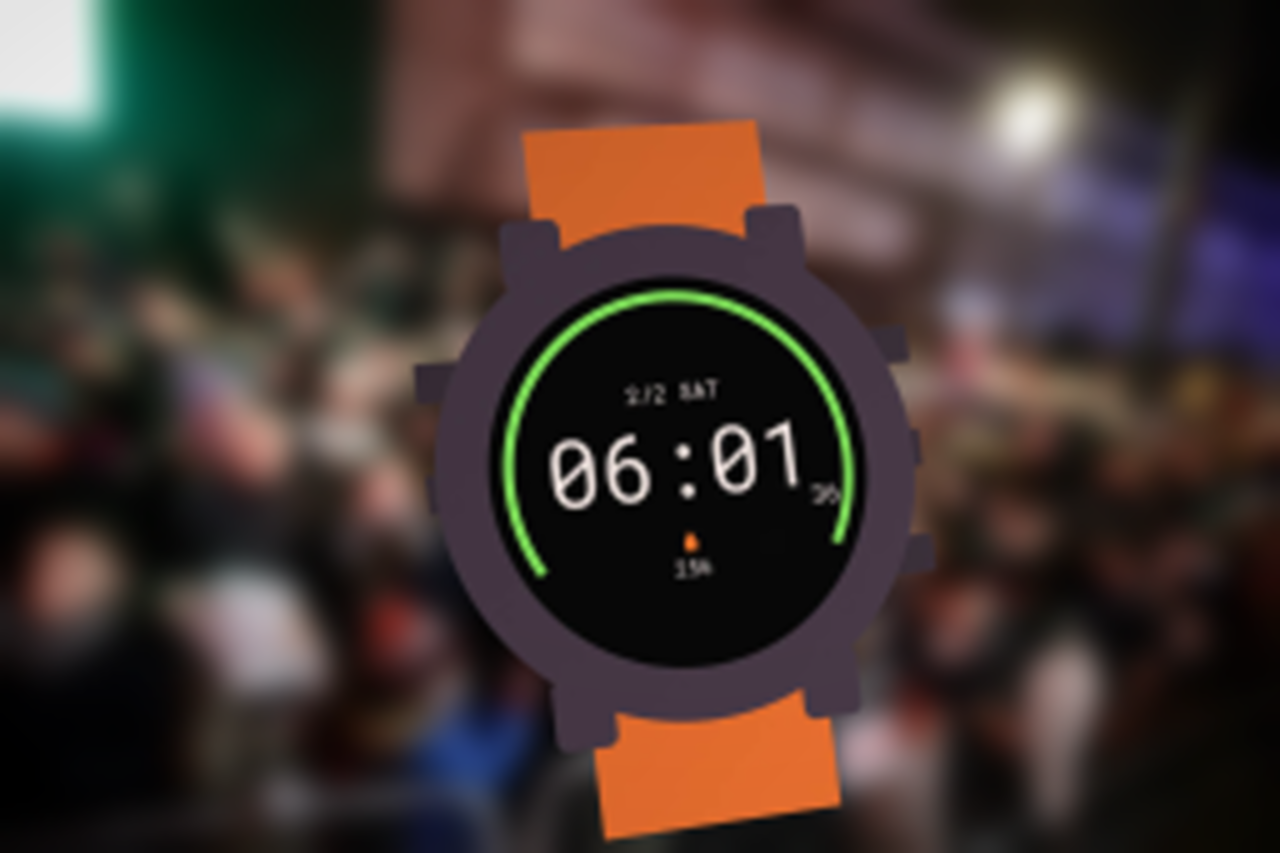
6.01
